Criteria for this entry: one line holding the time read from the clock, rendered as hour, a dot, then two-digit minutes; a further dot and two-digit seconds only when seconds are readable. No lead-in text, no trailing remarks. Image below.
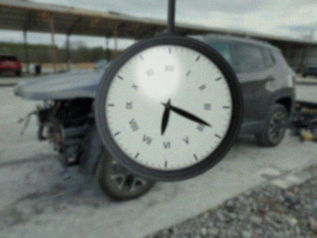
6.19
